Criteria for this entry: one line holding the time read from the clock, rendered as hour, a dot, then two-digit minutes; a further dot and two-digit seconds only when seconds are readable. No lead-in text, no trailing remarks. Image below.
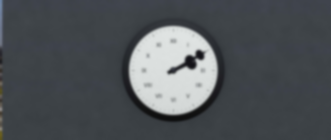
2.10
